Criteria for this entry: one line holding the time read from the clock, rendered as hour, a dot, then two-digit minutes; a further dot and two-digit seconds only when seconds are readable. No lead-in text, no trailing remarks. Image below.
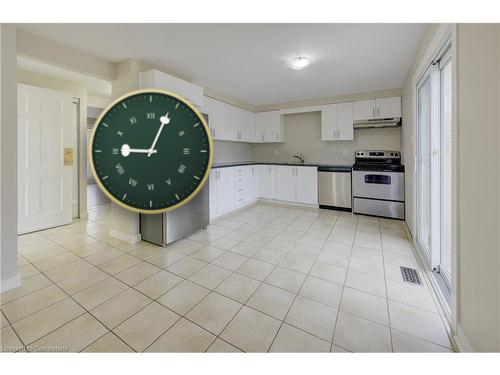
9.04
